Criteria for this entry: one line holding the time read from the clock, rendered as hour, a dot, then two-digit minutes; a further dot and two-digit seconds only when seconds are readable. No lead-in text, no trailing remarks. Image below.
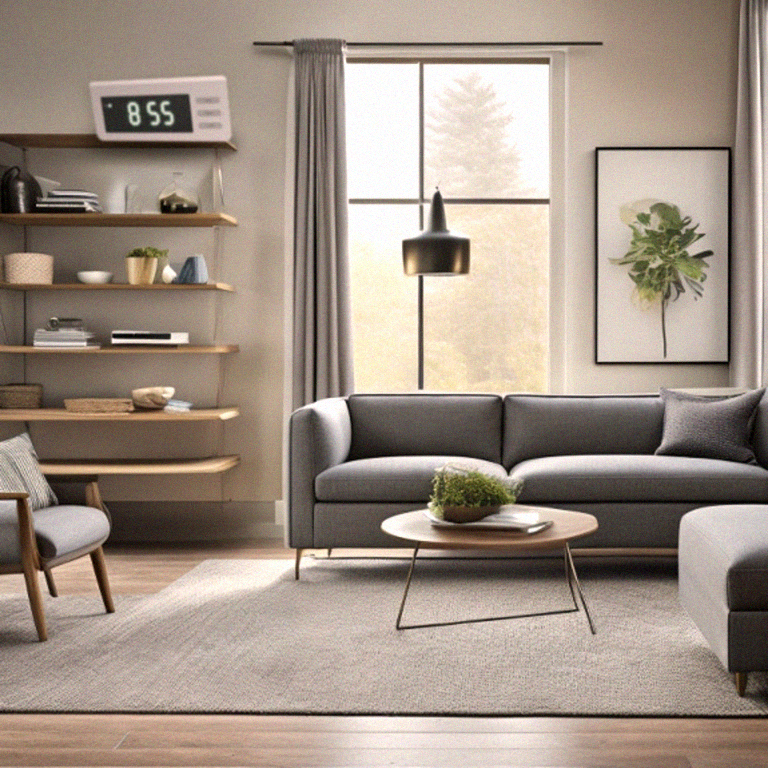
8.55
